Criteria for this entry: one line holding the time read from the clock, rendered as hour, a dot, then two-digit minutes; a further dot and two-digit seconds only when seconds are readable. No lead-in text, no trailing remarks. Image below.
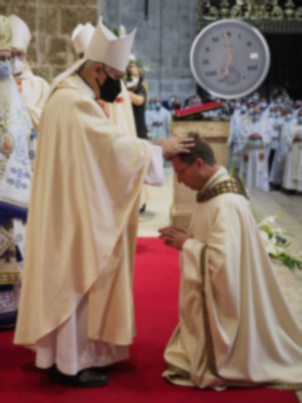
7.00
